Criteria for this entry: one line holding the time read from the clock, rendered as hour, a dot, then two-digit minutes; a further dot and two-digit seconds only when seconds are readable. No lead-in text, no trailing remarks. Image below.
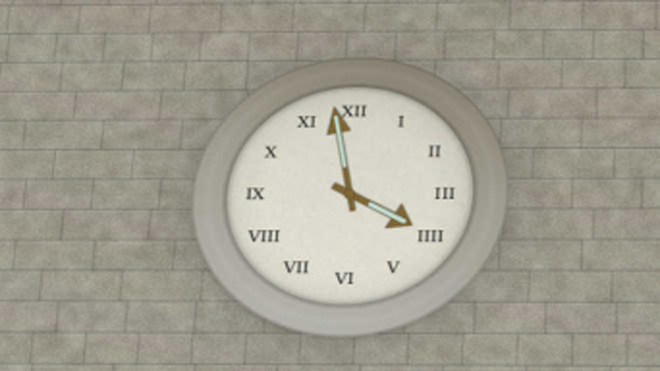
3.58
